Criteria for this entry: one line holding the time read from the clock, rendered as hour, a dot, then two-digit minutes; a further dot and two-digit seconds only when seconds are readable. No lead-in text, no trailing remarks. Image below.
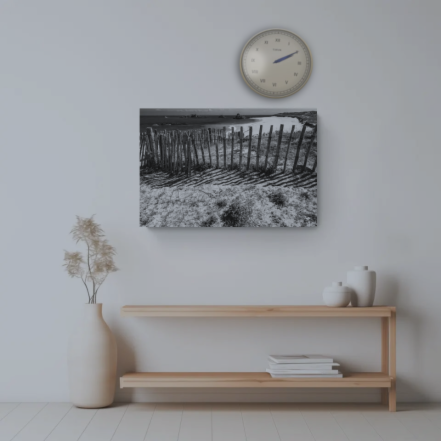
2.10
